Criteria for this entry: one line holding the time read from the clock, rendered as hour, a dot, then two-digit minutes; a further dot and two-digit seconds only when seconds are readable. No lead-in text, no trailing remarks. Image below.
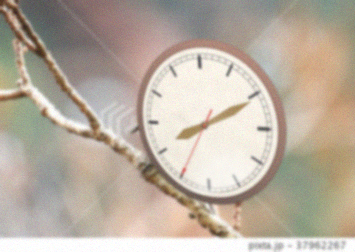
8.10.35
